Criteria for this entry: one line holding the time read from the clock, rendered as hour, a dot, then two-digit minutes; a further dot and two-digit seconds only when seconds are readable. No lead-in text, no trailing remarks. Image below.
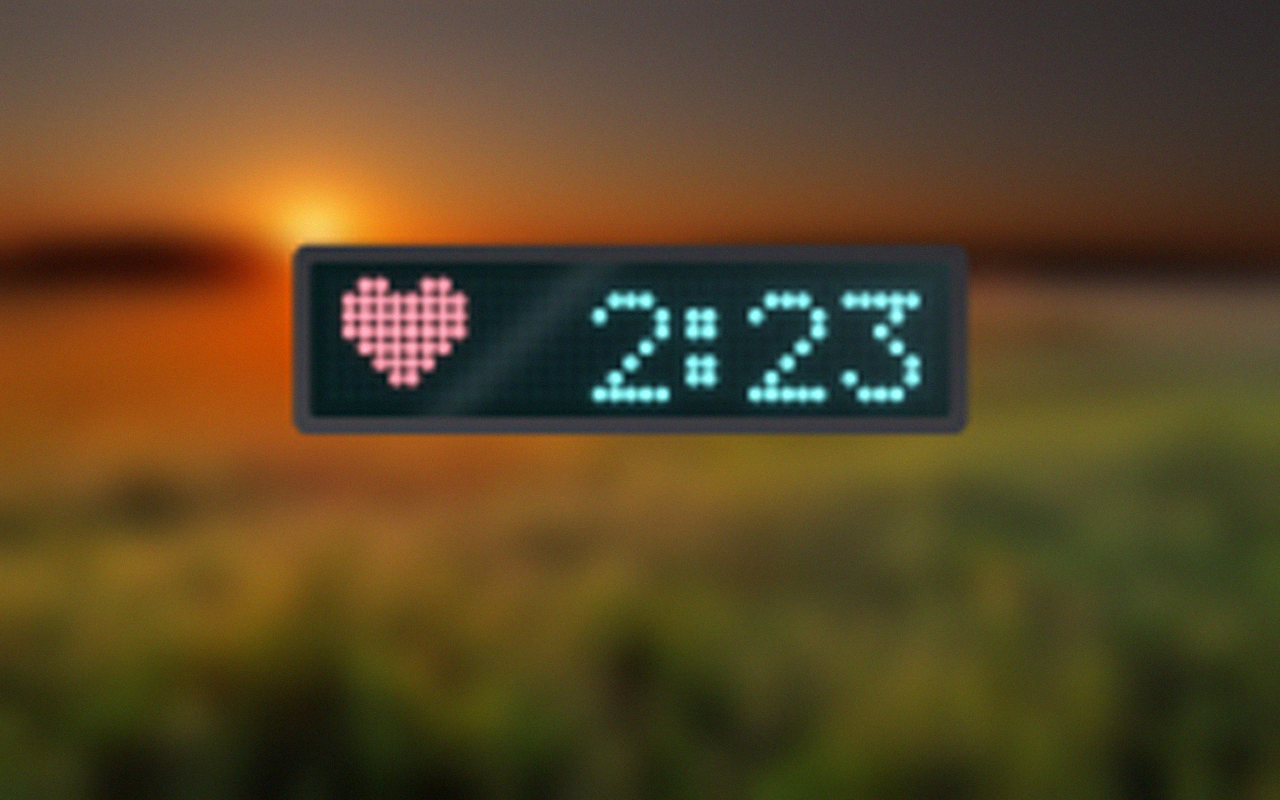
2.23
